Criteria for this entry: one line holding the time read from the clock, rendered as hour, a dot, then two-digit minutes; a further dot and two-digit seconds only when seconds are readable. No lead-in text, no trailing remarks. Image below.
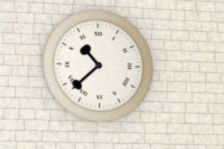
10.38
